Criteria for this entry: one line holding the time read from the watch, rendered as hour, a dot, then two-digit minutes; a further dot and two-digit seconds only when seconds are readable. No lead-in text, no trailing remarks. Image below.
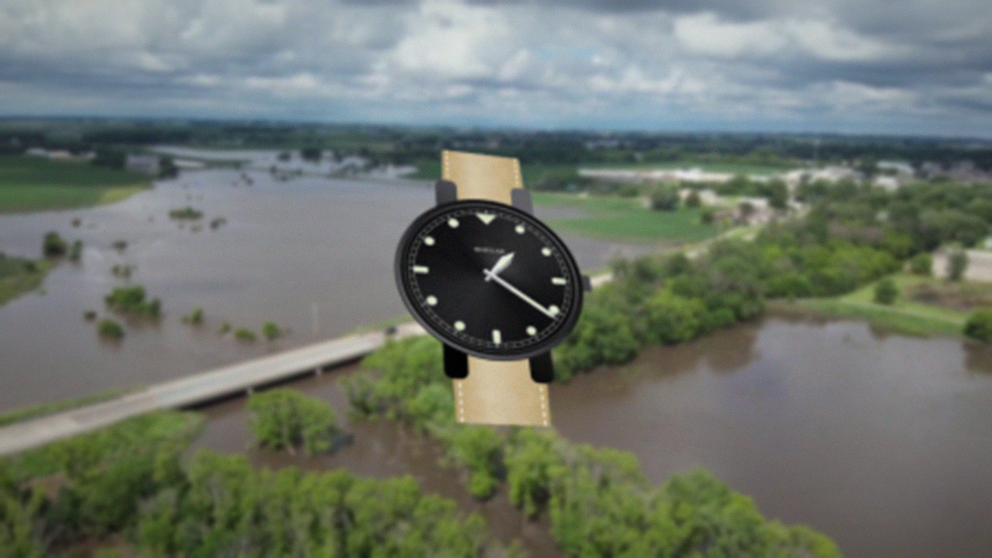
1.21
